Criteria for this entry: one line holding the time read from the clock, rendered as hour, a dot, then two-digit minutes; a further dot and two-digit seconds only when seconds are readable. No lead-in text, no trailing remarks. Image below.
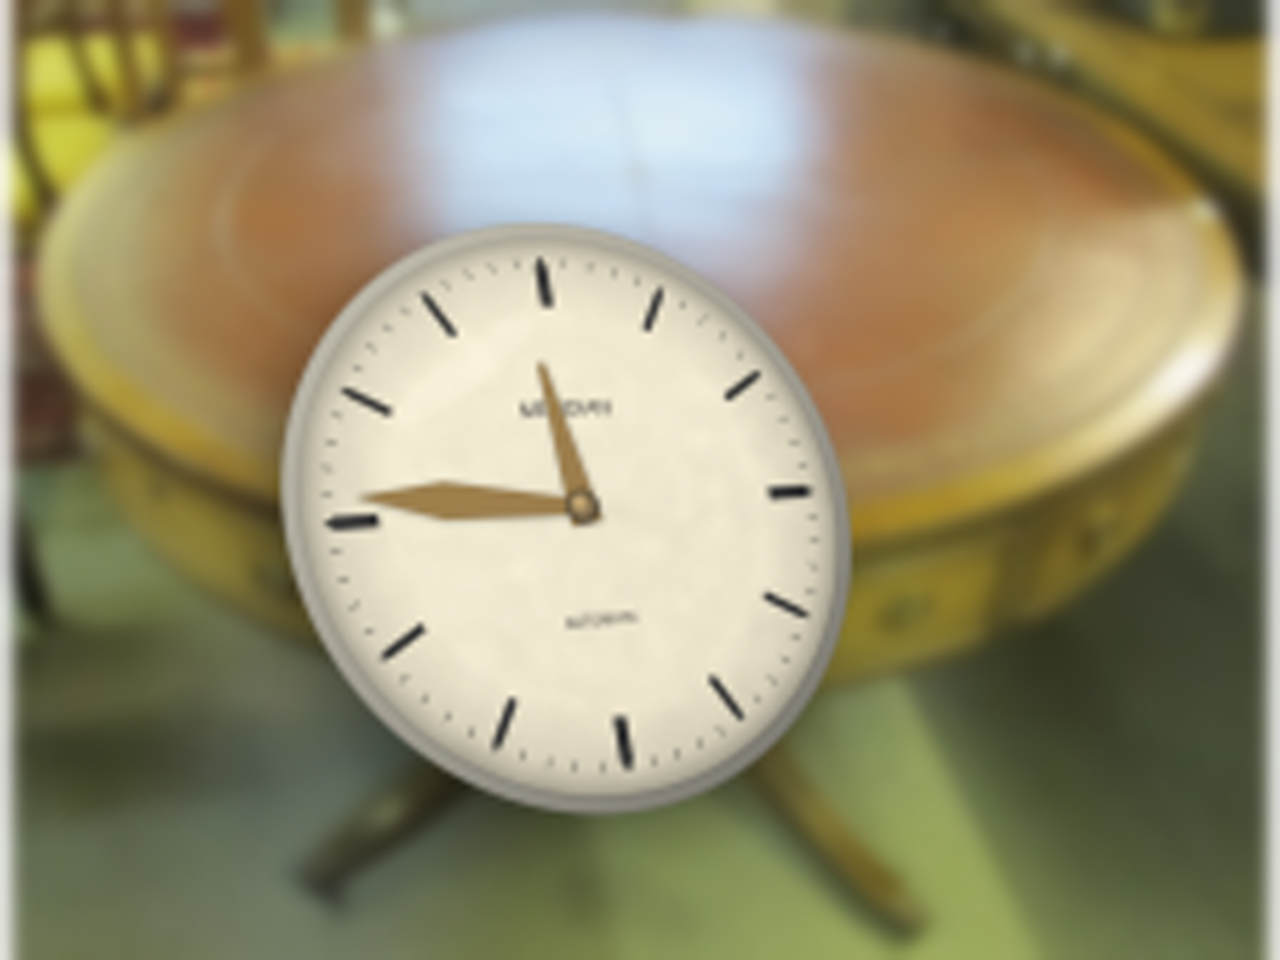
11.46
